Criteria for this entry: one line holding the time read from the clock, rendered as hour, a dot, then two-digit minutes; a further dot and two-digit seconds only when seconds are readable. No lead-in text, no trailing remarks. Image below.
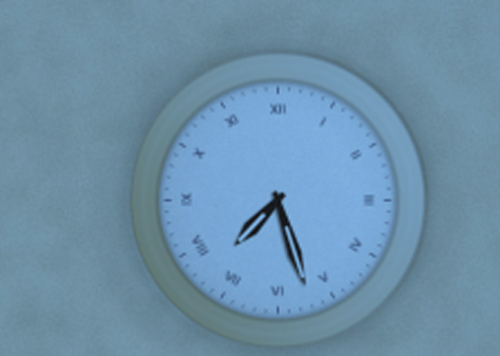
7.27
